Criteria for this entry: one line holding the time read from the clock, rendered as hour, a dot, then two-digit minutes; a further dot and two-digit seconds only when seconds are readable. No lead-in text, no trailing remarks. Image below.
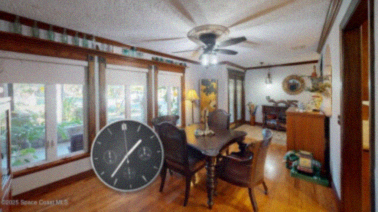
1.37
